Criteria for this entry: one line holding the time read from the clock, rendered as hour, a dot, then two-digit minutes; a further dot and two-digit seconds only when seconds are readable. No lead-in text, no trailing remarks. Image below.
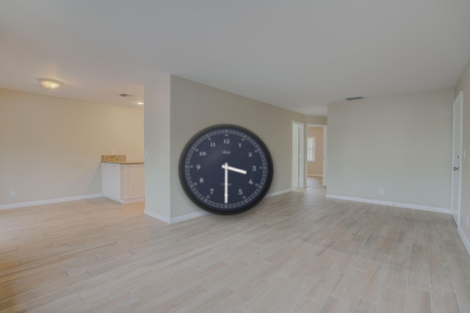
3.30
